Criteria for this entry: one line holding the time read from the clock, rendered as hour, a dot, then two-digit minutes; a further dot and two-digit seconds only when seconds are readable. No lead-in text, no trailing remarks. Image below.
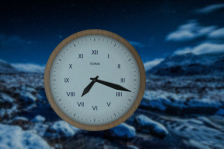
7.18
